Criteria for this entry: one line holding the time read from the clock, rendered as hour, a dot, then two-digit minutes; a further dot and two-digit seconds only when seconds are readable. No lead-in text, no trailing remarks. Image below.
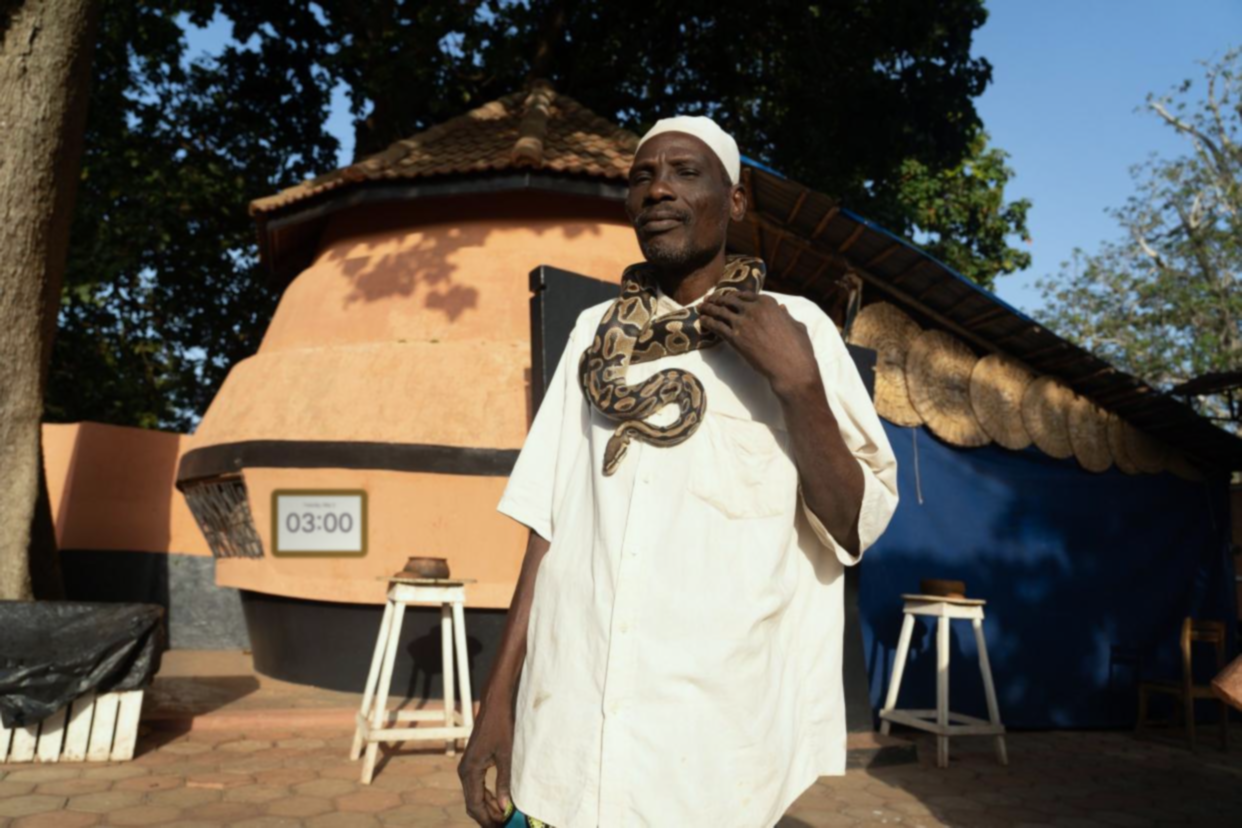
3.00
